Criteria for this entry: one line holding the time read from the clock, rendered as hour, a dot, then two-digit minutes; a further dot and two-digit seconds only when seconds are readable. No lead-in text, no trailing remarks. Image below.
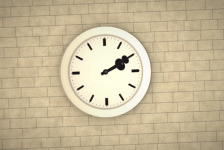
2.10
